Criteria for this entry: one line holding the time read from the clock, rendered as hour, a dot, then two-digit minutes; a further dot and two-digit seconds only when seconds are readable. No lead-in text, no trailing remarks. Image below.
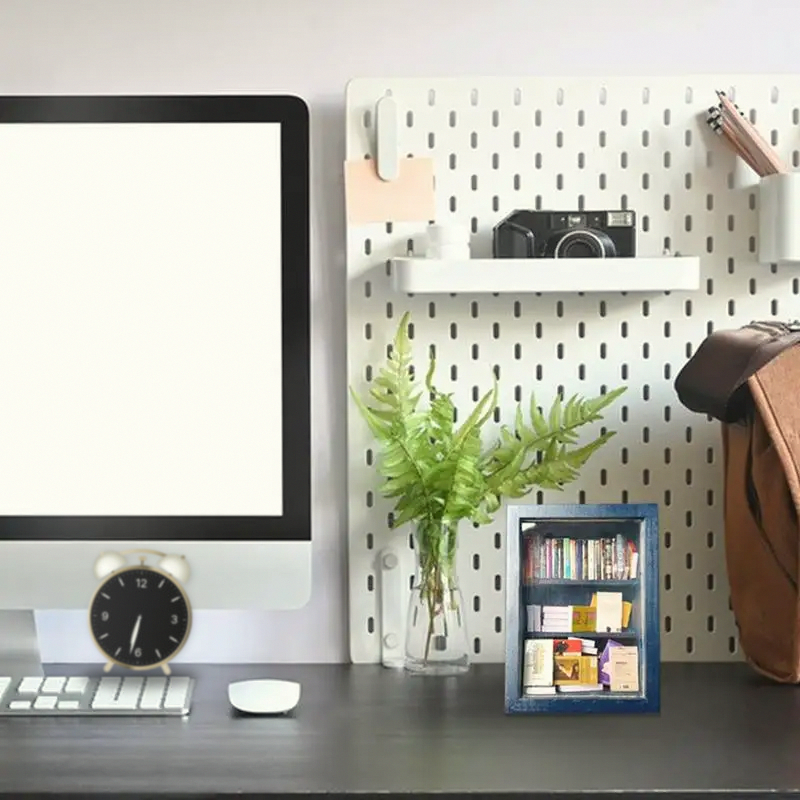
6.32
